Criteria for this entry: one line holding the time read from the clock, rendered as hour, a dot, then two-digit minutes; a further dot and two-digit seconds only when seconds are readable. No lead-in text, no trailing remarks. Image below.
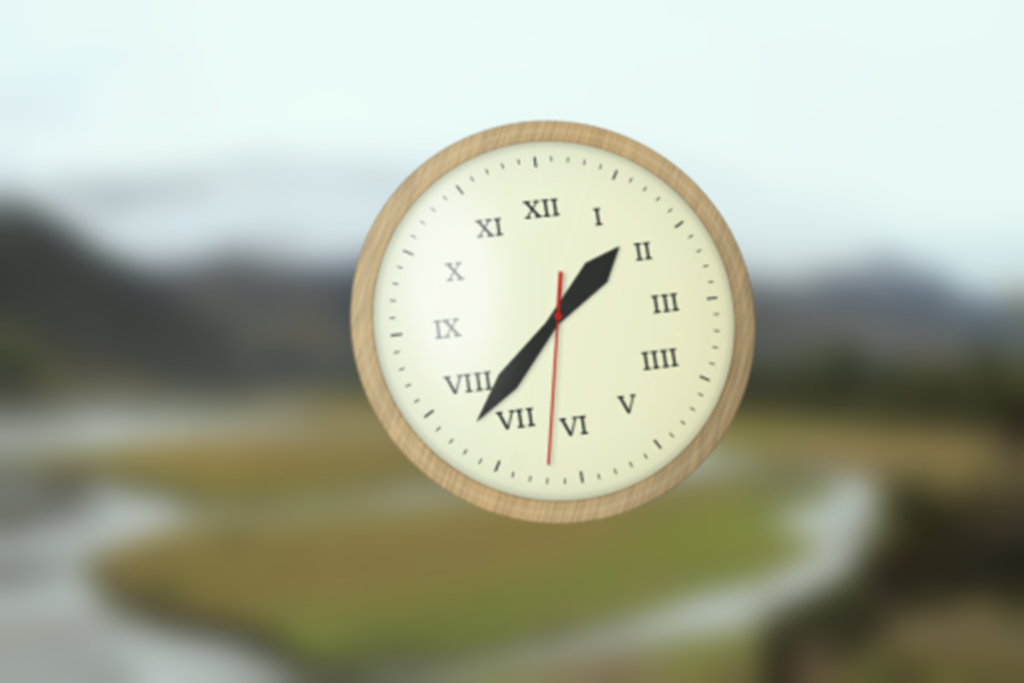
1.37.32
